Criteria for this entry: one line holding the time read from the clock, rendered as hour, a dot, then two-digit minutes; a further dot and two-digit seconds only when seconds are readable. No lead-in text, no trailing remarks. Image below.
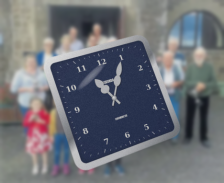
11.05
